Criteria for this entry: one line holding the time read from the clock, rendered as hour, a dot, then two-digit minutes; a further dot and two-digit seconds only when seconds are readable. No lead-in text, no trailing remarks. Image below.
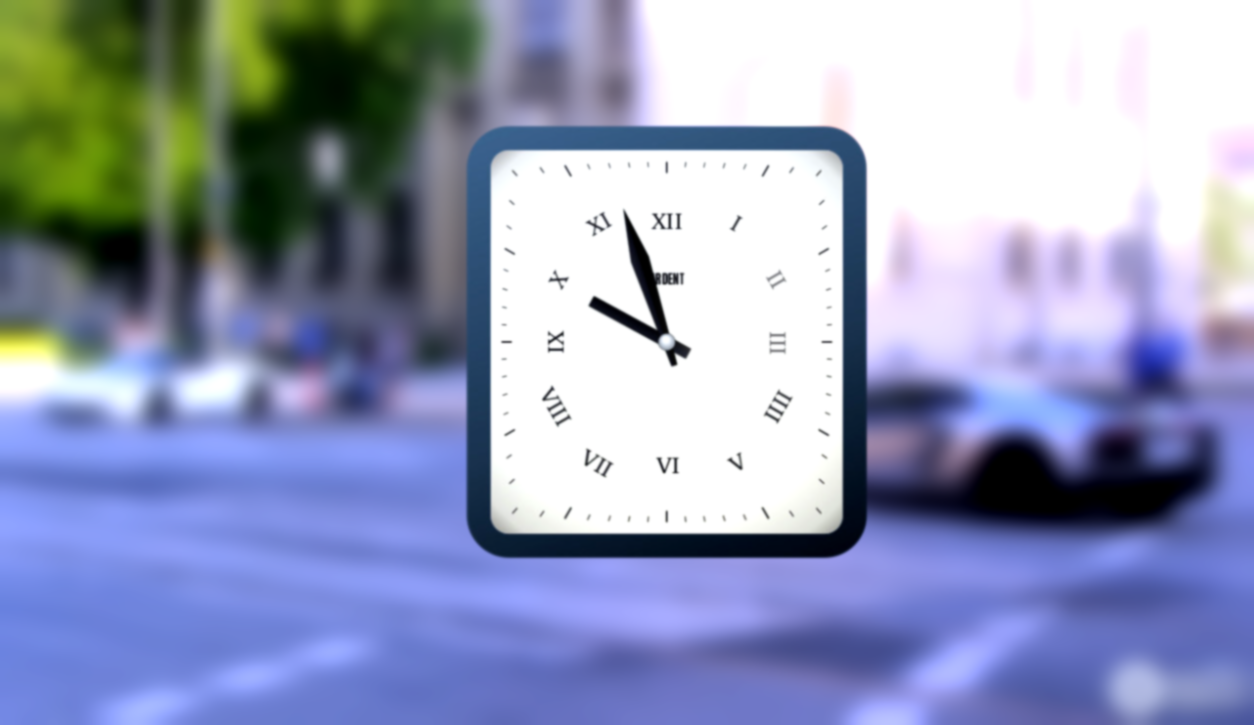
9.57
